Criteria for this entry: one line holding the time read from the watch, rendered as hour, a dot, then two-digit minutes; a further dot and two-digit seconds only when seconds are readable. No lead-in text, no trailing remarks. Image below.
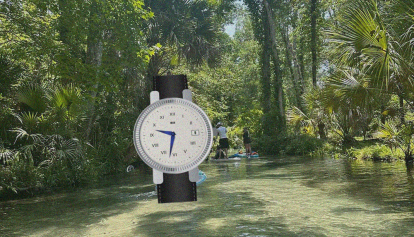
9.32
